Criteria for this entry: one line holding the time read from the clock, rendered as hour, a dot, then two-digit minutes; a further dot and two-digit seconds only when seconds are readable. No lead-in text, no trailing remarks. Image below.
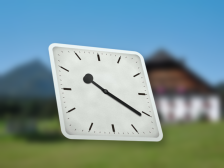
10.21
